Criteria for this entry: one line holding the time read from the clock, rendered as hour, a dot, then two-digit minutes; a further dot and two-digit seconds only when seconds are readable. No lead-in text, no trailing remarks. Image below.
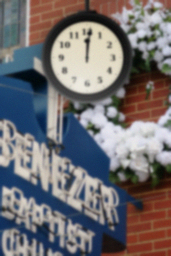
12.01
